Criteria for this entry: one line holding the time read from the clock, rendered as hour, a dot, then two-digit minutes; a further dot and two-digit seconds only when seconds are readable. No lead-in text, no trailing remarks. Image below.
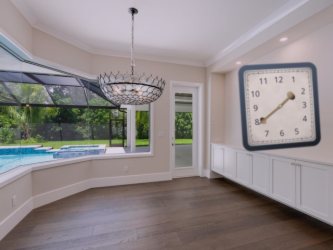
1.39
